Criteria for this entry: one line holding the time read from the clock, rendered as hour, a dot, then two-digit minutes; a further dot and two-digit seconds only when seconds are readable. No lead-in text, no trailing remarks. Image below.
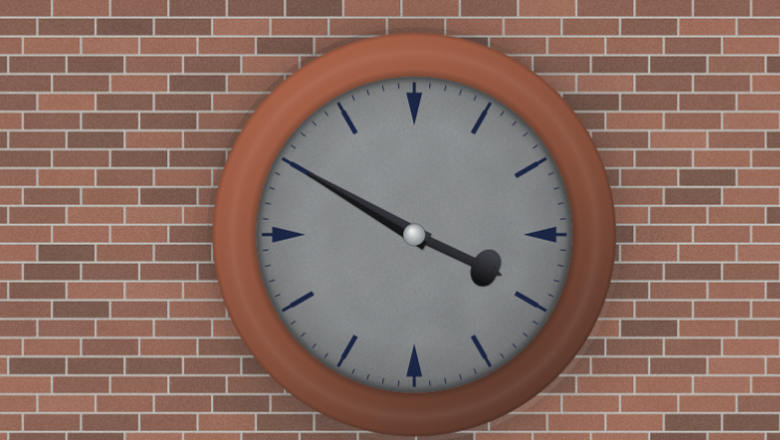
3.50
